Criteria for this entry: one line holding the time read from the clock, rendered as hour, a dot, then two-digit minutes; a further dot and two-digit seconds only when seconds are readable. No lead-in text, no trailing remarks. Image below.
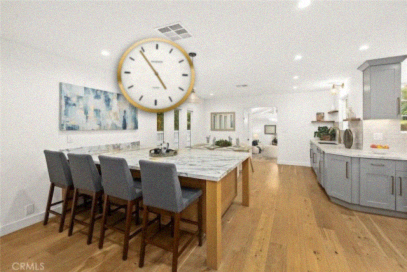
4.54
